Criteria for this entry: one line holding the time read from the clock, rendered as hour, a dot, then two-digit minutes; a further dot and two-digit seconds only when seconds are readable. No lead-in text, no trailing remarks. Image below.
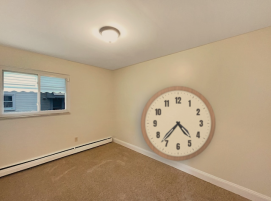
4.37
